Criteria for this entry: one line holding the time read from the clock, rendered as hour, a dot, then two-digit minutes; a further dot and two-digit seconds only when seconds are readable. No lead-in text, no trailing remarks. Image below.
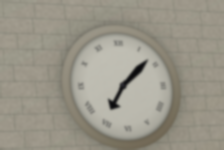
7.08
